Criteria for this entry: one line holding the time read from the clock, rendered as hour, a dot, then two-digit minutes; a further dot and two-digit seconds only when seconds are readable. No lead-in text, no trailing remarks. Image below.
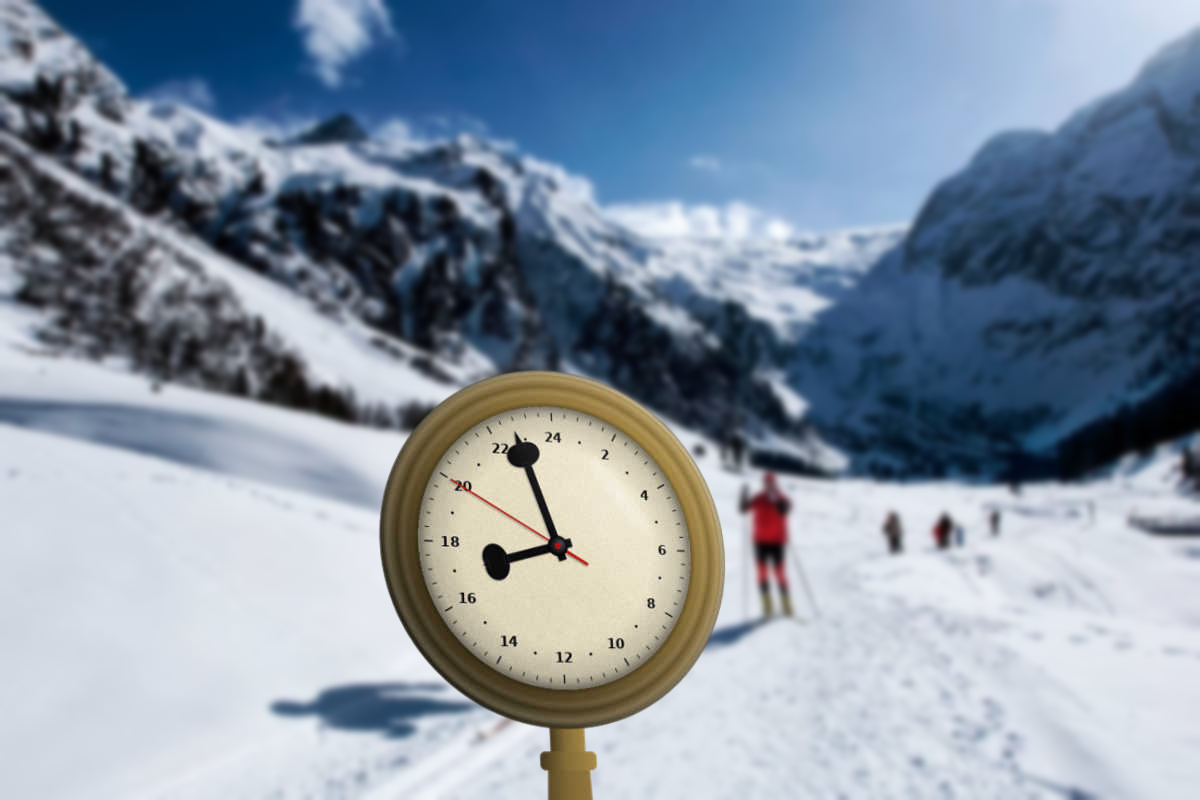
16.56.50
